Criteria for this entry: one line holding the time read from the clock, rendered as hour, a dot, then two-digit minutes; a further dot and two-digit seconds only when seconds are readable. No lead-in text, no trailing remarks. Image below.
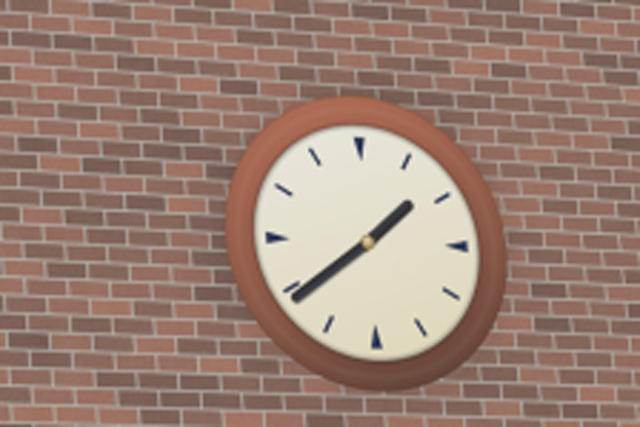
1.39
